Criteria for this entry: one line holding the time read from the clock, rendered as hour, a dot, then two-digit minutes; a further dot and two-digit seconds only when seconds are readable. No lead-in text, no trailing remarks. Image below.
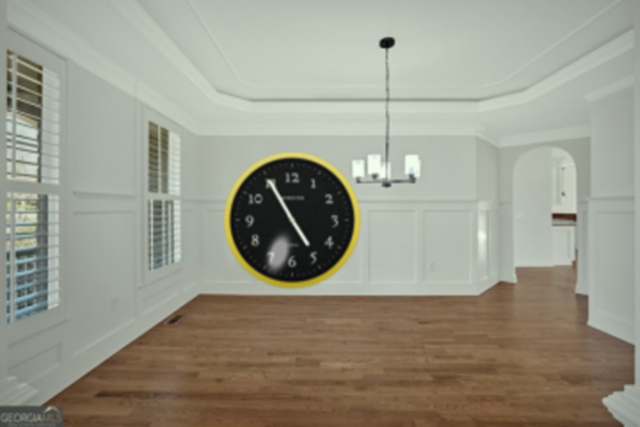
4.55
